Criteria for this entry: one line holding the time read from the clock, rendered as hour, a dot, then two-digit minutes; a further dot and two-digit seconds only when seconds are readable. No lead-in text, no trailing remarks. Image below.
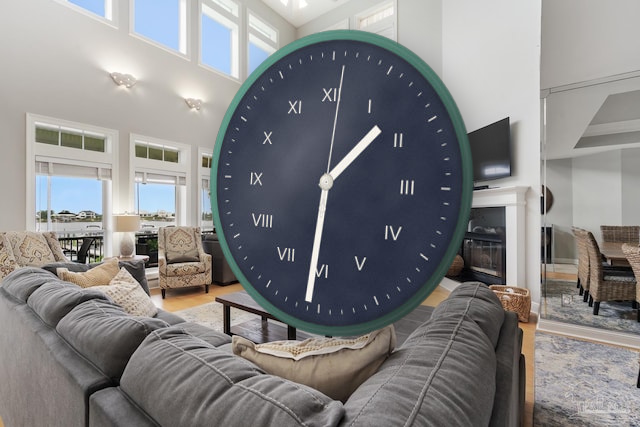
1.31.01
